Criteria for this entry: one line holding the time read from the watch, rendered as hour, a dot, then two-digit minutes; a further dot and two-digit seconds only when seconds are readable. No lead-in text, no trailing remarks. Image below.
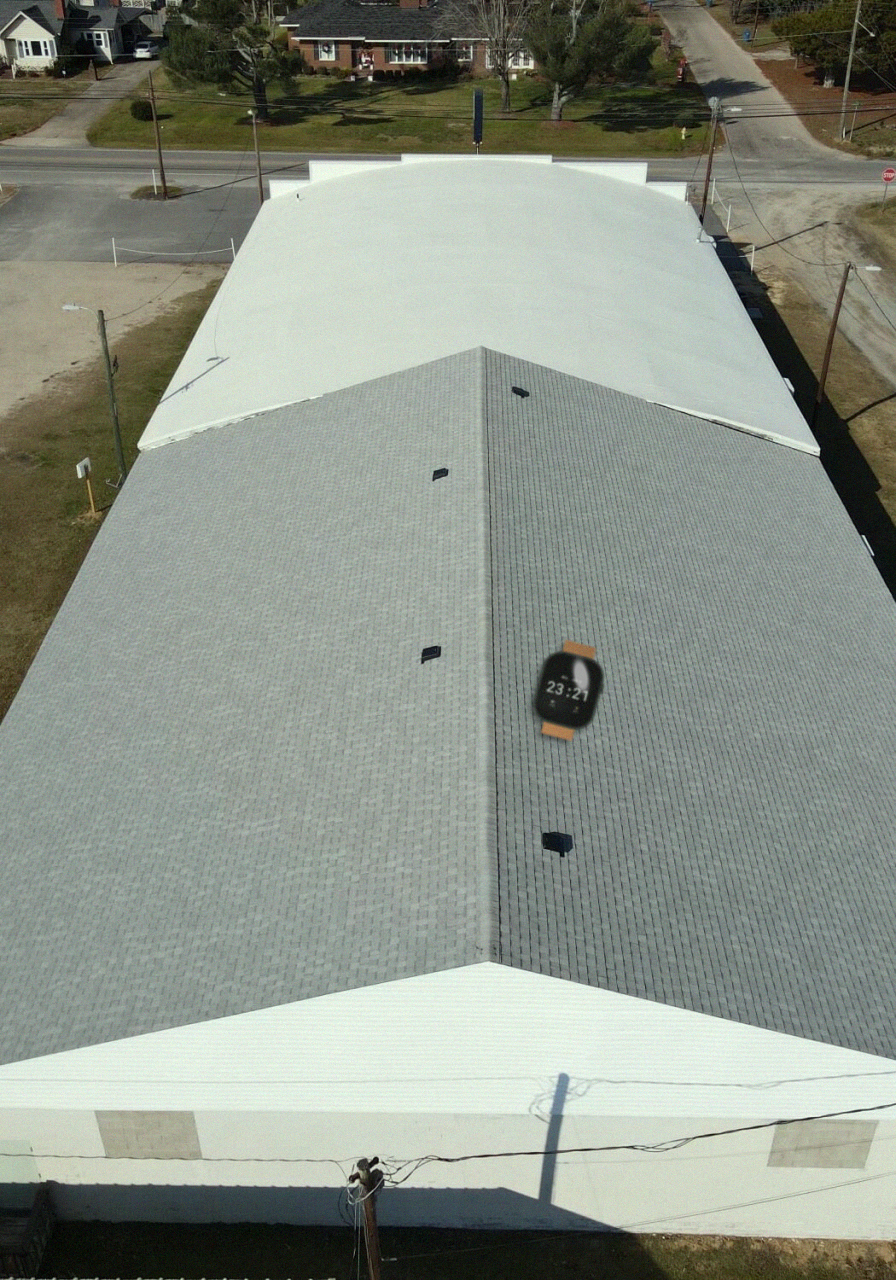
23.21
